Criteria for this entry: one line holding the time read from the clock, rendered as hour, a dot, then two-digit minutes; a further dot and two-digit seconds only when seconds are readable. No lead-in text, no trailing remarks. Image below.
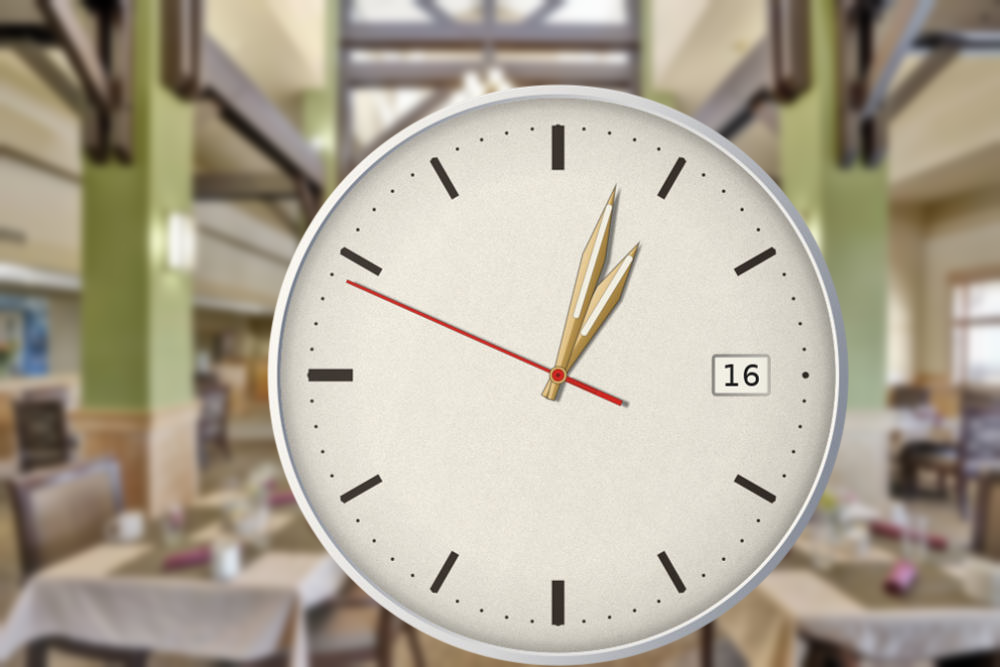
1.02.49
